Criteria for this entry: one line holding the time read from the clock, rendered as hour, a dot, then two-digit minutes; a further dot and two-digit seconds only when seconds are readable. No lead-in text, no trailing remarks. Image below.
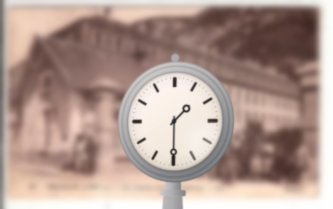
1.30
